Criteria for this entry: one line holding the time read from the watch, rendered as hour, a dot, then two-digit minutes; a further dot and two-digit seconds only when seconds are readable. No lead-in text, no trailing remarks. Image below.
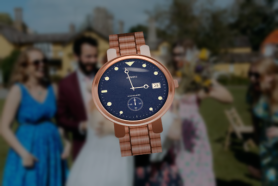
2.58
